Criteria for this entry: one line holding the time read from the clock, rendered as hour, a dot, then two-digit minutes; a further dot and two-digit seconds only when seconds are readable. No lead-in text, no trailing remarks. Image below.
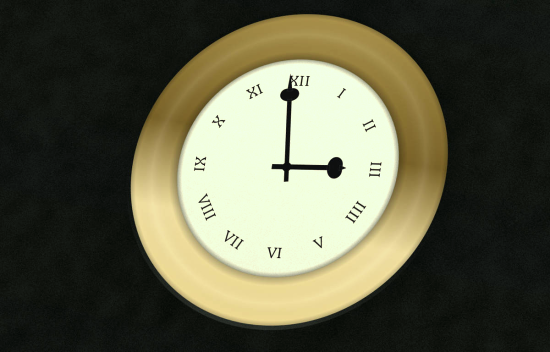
2.59
